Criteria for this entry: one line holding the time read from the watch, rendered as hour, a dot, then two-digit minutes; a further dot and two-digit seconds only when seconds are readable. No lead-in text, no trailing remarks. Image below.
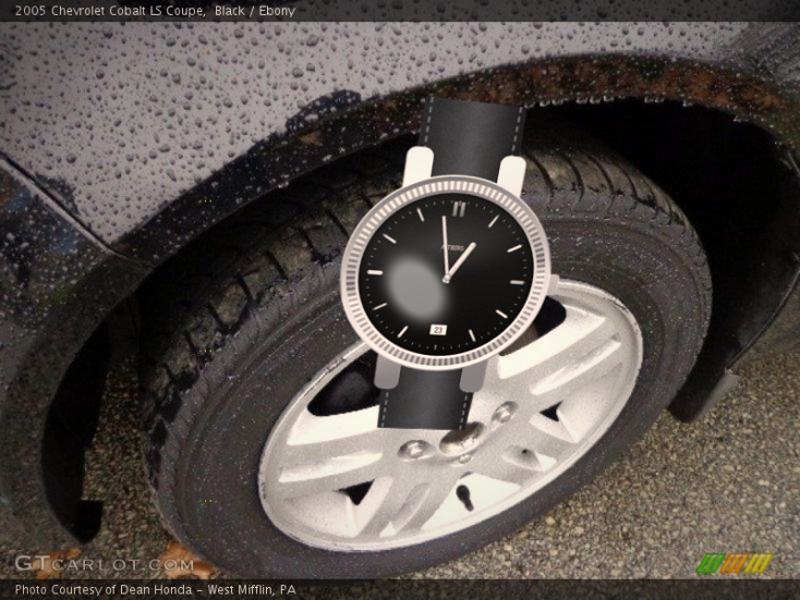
12.58
